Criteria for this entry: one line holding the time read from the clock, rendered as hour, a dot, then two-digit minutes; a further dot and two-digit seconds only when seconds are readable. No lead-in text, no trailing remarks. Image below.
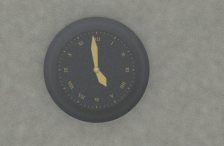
4.59
